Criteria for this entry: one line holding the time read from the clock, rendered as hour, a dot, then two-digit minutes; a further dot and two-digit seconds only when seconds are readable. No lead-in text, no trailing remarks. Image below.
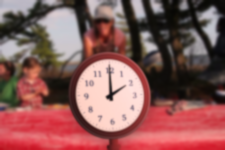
2.00
